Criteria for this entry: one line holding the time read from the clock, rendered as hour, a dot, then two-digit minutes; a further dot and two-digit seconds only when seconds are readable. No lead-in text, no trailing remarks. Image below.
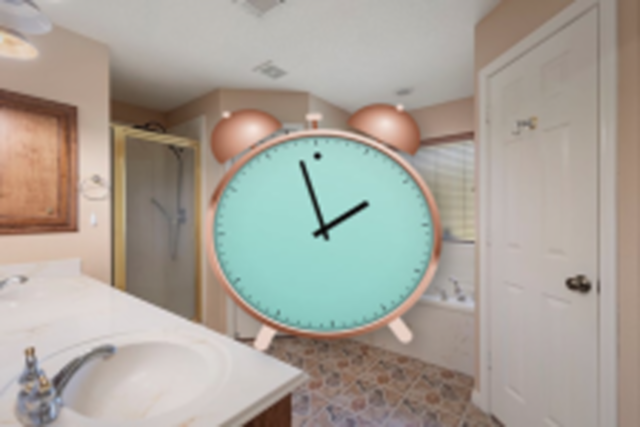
1.58
